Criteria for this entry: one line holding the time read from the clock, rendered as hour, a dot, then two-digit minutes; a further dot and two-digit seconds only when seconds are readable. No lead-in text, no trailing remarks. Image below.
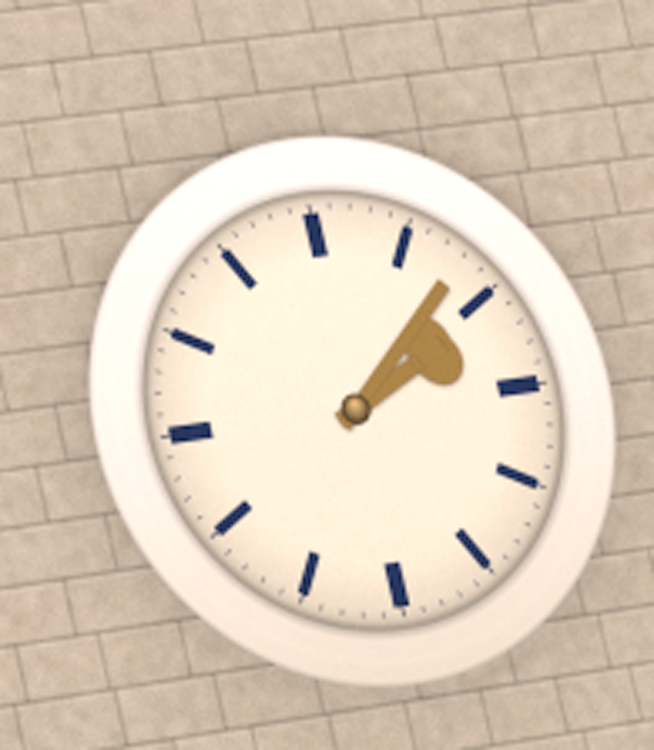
2.08
